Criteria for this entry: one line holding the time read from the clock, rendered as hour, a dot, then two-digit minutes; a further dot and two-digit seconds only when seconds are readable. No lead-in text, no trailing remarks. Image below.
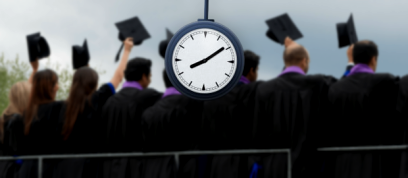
8.09
